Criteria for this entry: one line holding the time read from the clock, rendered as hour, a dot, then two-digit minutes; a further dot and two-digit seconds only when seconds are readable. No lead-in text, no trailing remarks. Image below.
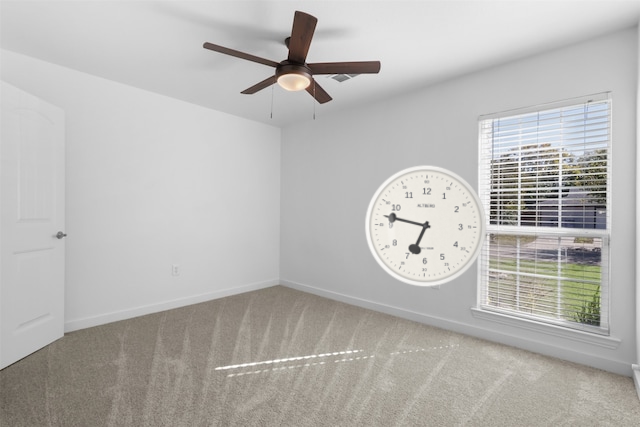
6.47
